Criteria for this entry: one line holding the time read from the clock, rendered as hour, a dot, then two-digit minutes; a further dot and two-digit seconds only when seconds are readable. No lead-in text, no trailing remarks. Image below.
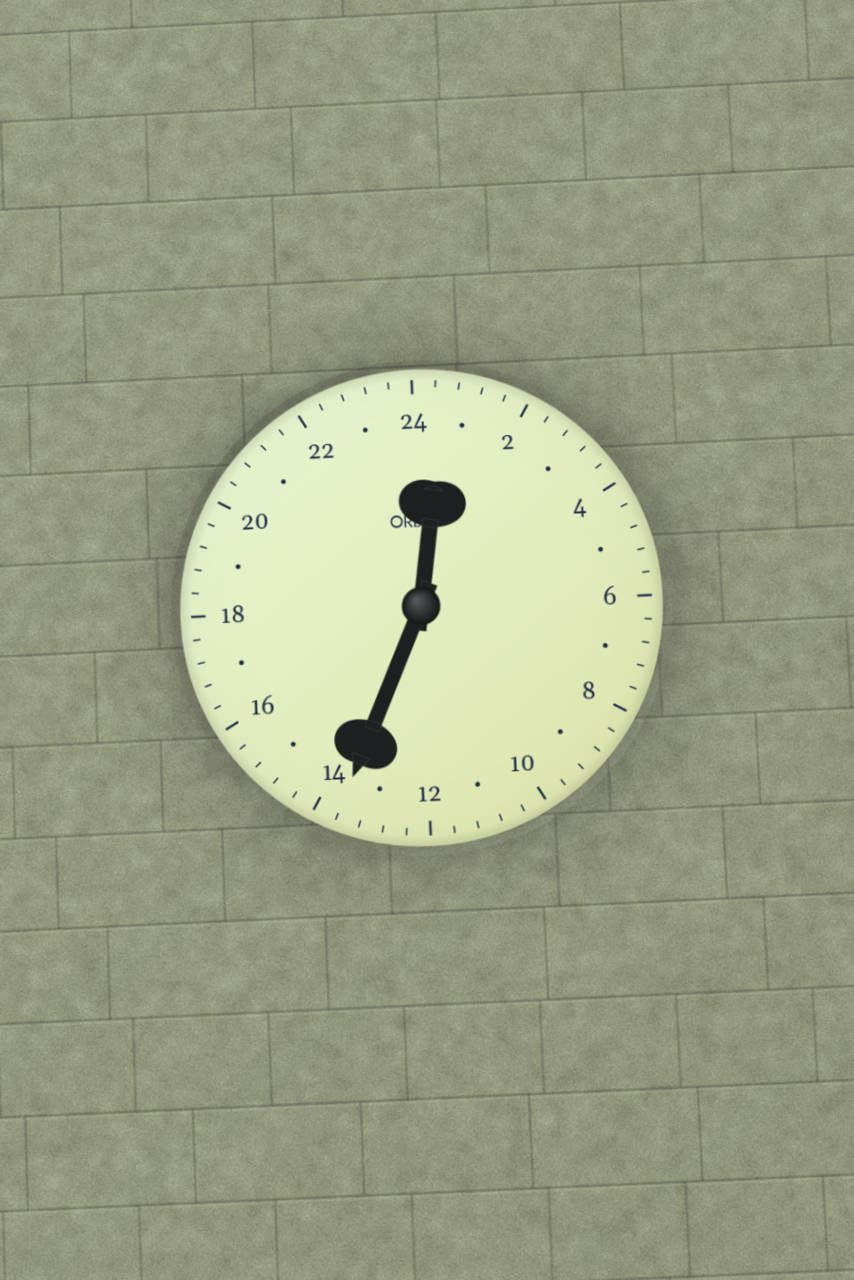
0.34
